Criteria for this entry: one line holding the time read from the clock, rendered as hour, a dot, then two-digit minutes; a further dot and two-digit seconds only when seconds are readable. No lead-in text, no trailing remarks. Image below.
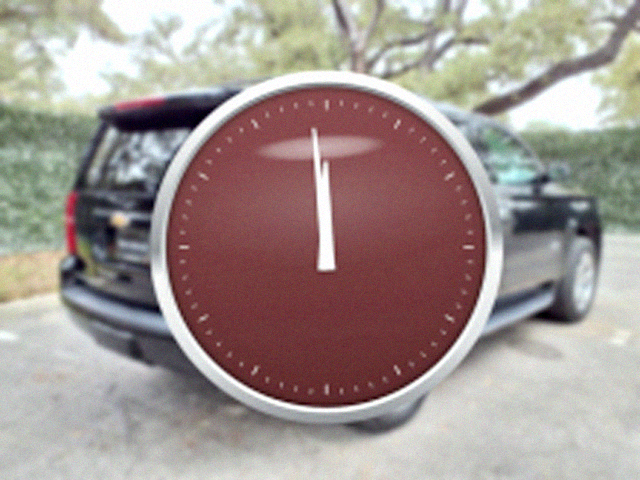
11.59
